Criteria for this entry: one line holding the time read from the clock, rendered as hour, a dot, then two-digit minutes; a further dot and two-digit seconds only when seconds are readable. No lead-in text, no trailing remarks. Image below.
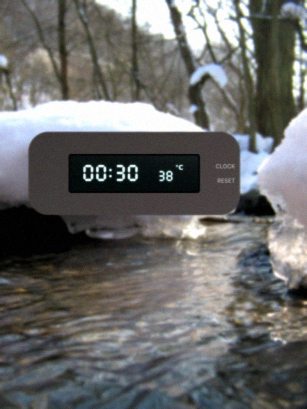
0.30
